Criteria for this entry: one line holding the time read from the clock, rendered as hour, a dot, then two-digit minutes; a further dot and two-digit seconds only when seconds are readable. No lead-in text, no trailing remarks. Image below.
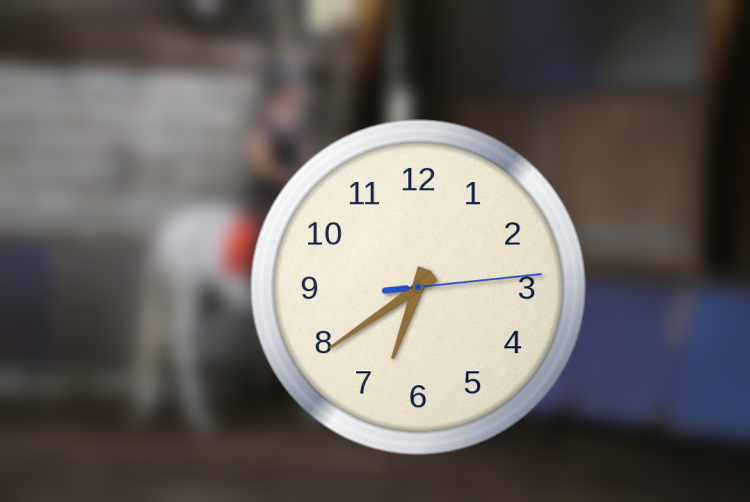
6.39.14
